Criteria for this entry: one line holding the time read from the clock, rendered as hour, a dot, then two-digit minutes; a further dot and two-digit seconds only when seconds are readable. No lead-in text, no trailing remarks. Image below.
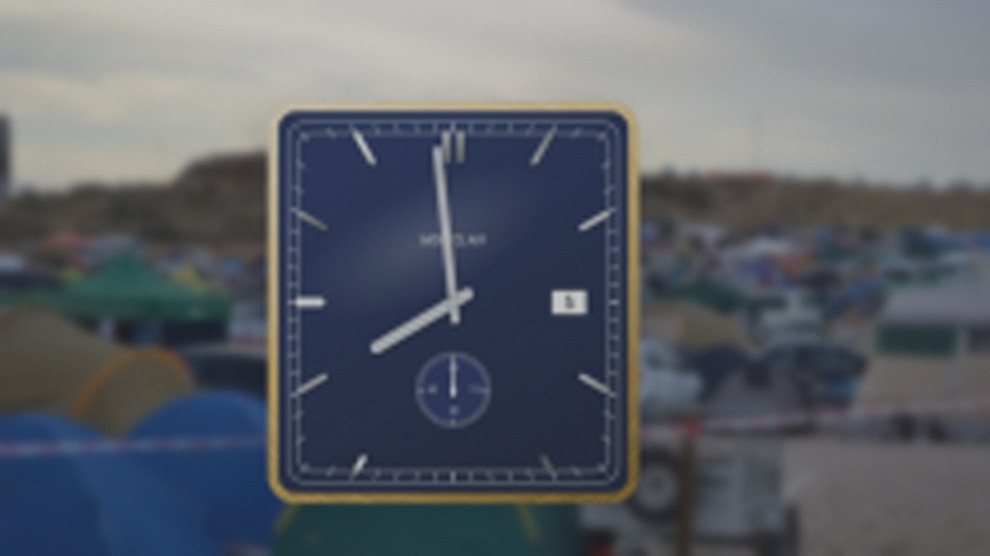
7.59
